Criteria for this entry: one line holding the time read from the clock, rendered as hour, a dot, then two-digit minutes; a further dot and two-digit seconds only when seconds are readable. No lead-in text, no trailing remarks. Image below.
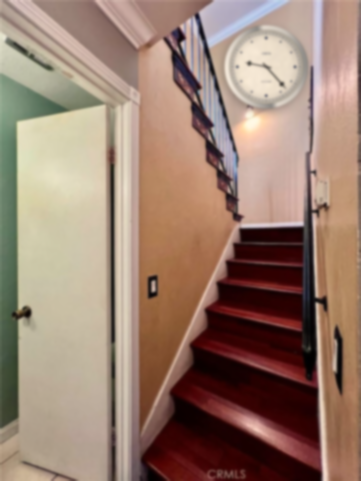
9.23
